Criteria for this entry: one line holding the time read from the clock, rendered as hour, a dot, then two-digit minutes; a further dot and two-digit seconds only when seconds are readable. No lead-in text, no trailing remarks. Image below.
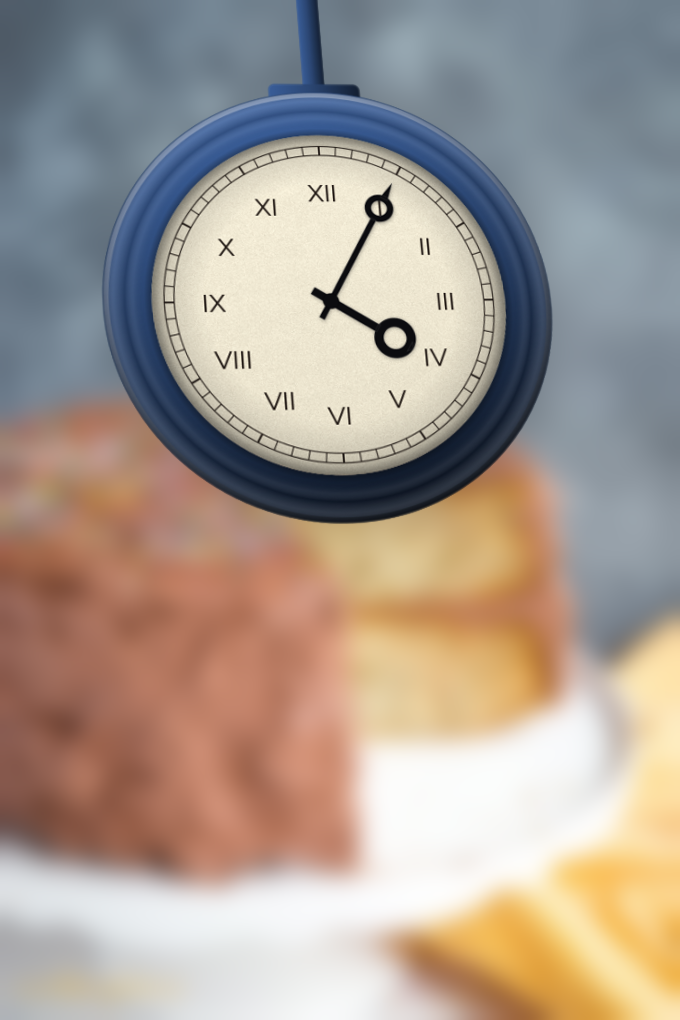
4.05
